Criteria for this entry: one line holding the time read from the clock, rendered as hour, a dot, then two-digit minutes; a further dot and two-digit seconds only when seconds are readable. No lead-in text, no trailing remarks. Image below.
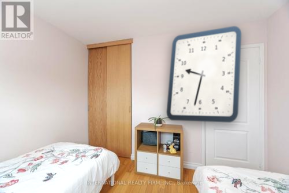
9.32
